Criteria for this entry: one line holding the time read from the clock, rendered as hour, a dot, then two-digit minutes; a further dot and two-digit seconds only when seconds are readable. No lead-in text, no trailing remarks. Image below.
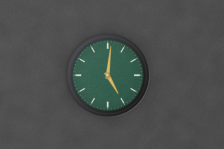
5.01
